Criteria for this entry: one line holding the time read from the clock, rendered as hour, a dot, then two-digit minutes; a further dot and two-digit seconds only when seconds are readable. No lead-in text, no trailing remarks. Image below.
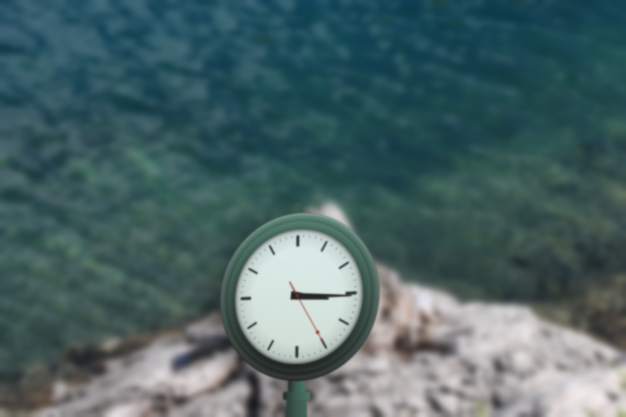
3.15.25
